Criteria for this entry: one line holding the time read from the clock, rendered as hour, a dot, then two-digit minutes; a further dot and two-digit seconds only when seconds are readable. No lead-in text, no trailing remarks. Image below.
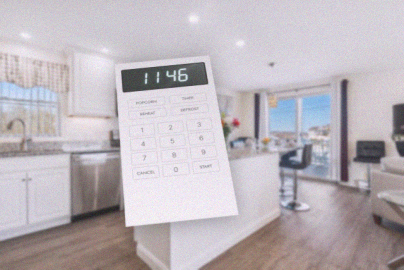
11.46
